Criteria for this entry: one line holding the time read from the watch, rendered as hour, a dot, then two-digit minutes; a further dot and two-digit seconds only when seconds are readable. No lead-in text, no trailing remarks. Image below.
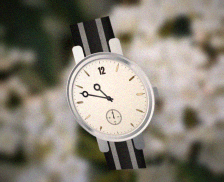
10.48
